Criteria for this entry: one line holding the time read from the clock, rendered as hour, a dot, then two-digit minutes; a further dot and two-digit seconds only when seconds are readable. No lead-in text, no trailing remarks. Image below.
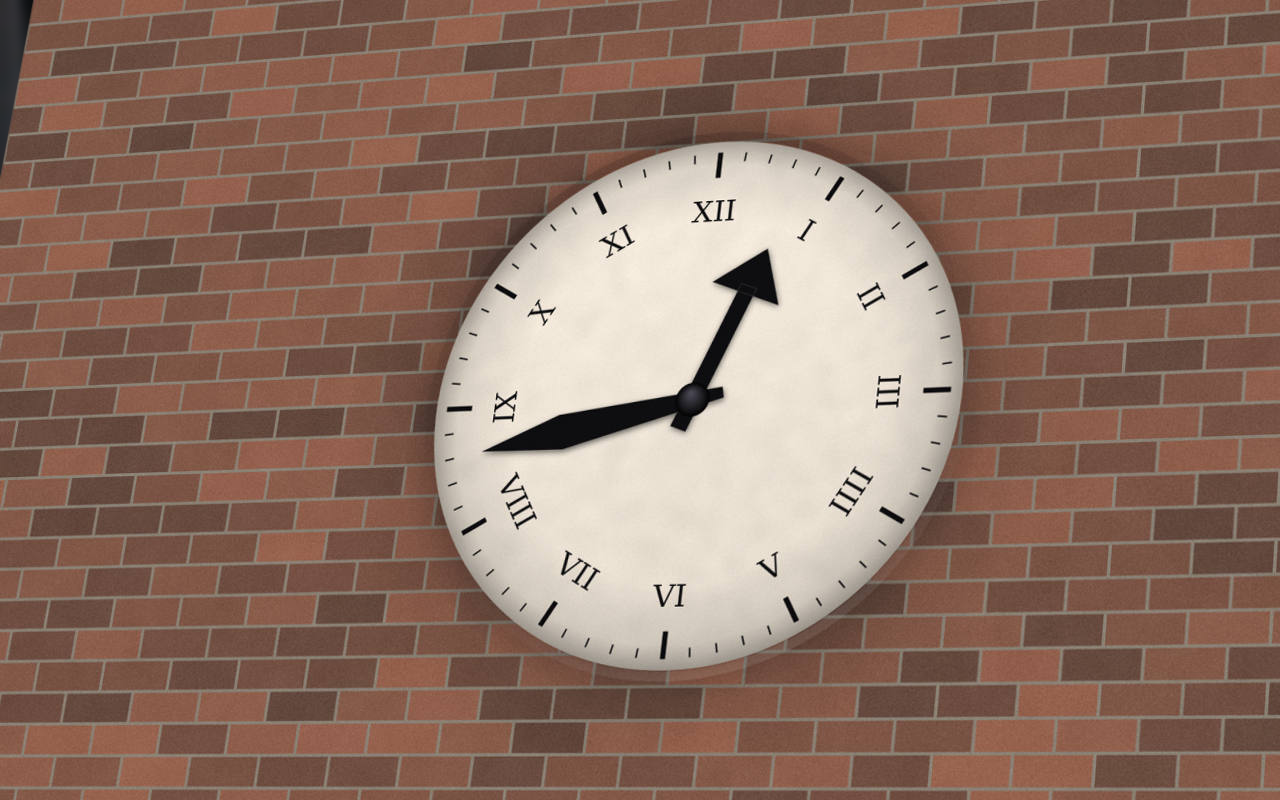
12.43
